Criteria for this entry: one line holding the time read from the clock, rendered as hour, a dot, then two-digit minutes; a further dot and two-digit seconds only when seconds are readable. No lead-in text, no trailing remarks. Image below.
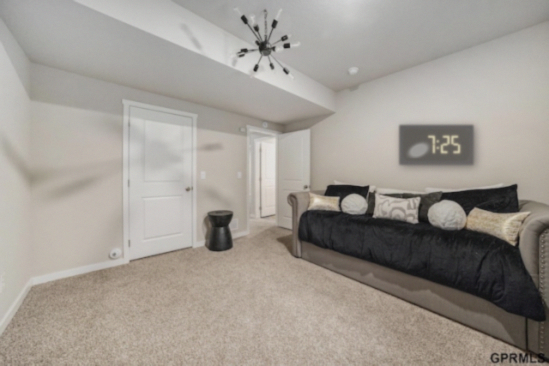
7.25
